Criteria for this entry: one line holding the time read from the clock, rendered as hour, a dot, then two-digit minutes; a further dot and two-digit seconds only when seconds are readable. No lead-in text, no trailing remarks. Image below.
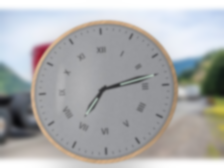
7.13
